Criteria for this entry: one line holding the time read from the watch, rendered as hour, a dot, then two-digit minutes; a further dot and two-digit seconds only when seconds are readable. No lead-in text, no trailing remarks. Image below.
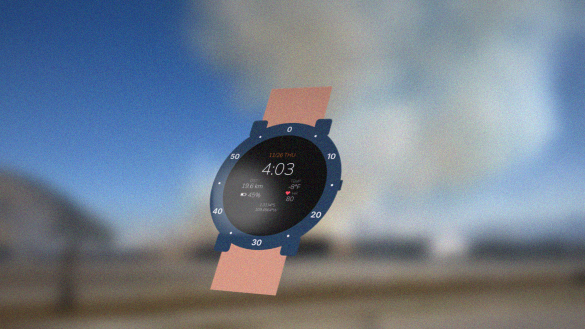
4.03
